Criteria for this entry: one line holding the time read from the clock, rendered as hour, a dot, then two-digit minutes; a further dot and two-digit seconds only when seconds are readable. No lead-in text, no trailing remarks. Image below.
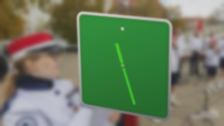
11.27
